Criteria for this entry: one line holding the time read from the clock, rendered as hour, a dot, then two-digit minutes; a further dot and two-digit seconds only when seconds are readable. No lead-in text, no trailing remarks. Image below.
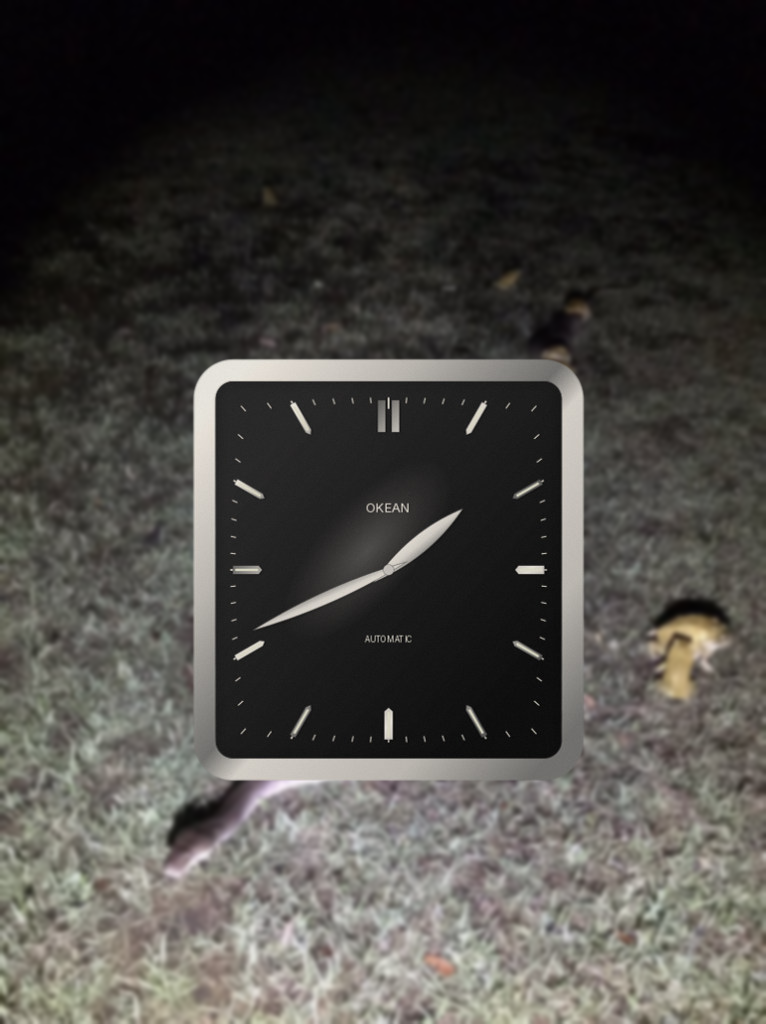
1.41
